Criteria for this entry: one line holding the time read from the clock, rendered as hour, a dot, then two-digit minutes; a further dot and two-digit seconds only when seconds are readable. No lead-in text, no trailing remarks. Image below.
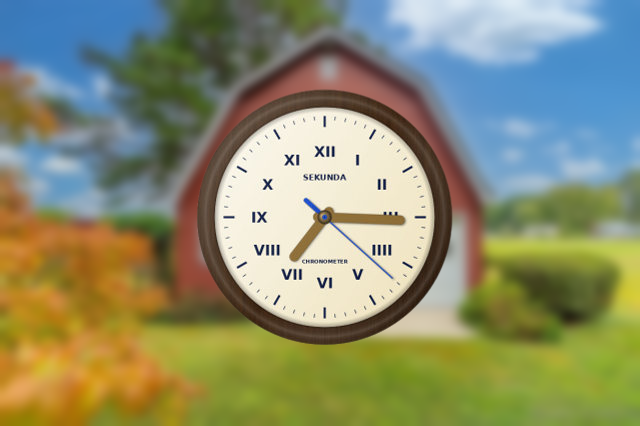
7.15.22
